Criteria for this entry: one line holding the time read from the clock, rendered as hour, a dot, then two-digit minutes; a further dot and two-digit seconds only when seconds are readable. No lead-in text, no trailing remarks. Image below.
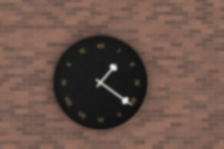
1.21
